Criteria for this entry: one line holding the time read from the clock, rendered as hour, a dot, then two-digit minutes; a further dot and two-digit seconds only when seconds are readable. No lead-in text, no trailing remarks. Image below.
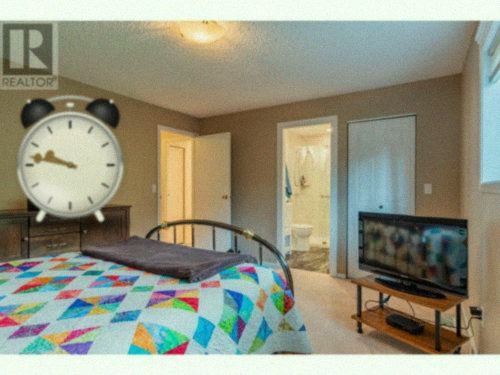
9.47
